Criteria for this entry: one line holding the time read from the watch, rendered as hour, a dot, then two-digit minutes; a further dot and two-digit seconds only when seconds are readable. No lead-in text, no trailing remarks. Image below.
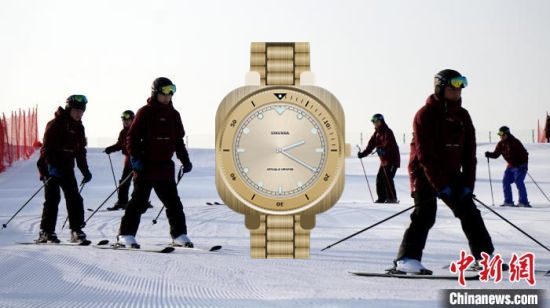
2.20
